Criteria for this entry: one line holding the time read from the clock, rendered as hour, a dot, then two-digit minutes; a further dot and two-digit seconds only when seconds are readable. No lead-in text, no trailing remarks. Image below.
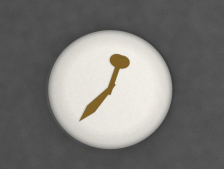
12.37
